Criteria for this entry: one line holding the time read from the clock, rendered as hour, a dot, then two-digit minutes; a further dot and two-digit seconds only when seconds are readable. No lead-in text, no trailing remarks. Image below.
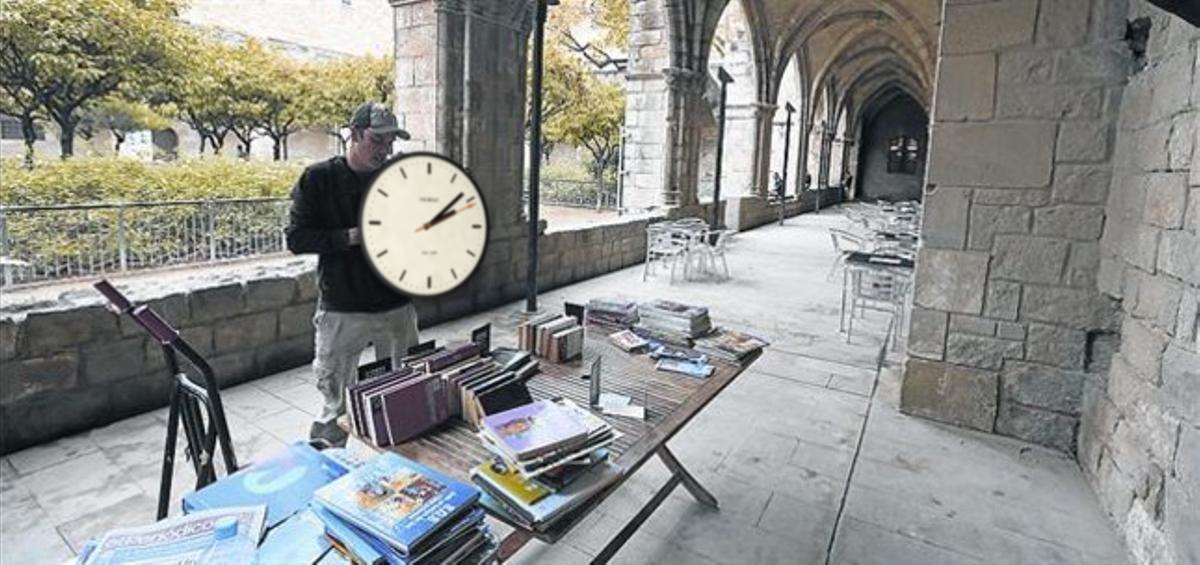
2.08.11
